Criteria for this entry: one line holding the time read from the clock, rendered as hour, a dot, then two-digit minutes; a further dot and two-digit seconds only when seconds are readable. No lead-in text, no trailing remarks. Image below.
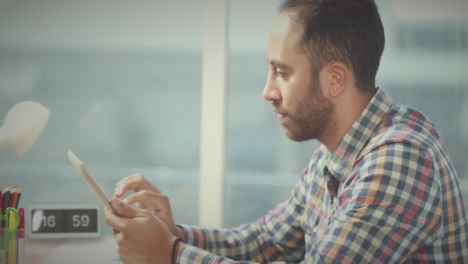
16.59
